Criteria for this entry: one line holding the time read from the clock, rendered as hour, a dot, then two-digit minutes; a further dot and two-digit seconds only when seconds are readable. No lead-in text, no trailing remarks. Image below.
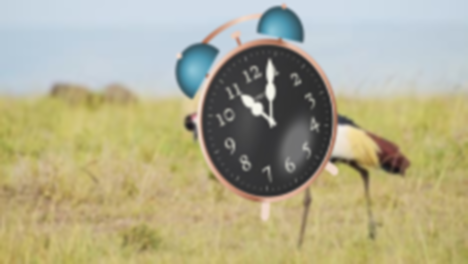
11.04
